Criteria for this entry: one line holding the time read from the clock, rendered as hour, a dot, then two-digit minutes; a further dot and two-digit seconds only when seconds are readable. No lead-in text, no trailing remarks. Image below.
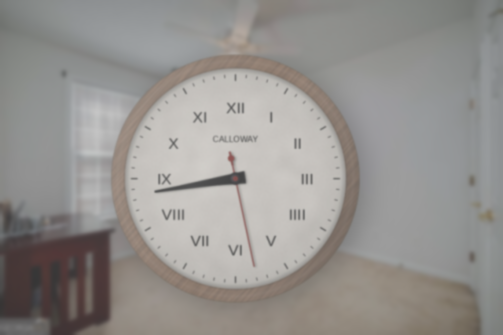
8.43.28
